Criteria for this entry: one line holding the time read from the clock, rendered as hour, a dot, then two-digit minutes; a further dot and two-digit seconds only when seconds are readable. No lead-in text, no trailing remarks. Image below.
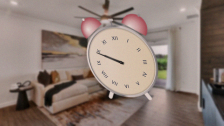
9.49
